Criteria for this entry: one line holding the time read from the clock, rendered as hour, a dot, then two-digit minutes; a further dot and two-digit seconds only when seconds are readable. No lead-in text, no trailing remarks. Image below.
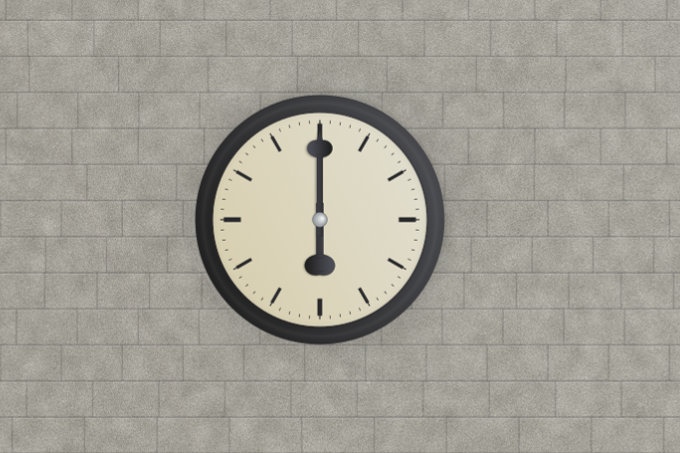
6.00
